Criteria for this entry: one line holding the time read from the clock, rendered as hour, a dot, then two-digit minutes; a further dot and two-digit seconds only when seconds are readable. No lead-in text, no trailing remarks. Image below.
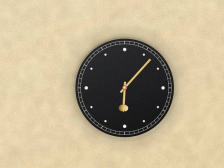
6.07
